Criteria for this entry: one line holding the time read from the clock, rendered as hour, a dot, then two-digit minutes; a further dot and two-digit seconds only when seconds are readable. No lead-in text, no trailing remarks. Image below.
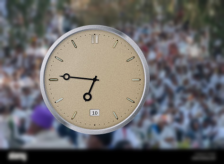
6.46
